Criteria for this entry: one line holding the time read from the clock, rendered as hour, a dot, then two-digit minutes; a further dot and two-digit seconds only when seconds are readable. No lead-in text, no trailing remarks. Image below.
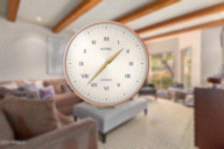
1.37
